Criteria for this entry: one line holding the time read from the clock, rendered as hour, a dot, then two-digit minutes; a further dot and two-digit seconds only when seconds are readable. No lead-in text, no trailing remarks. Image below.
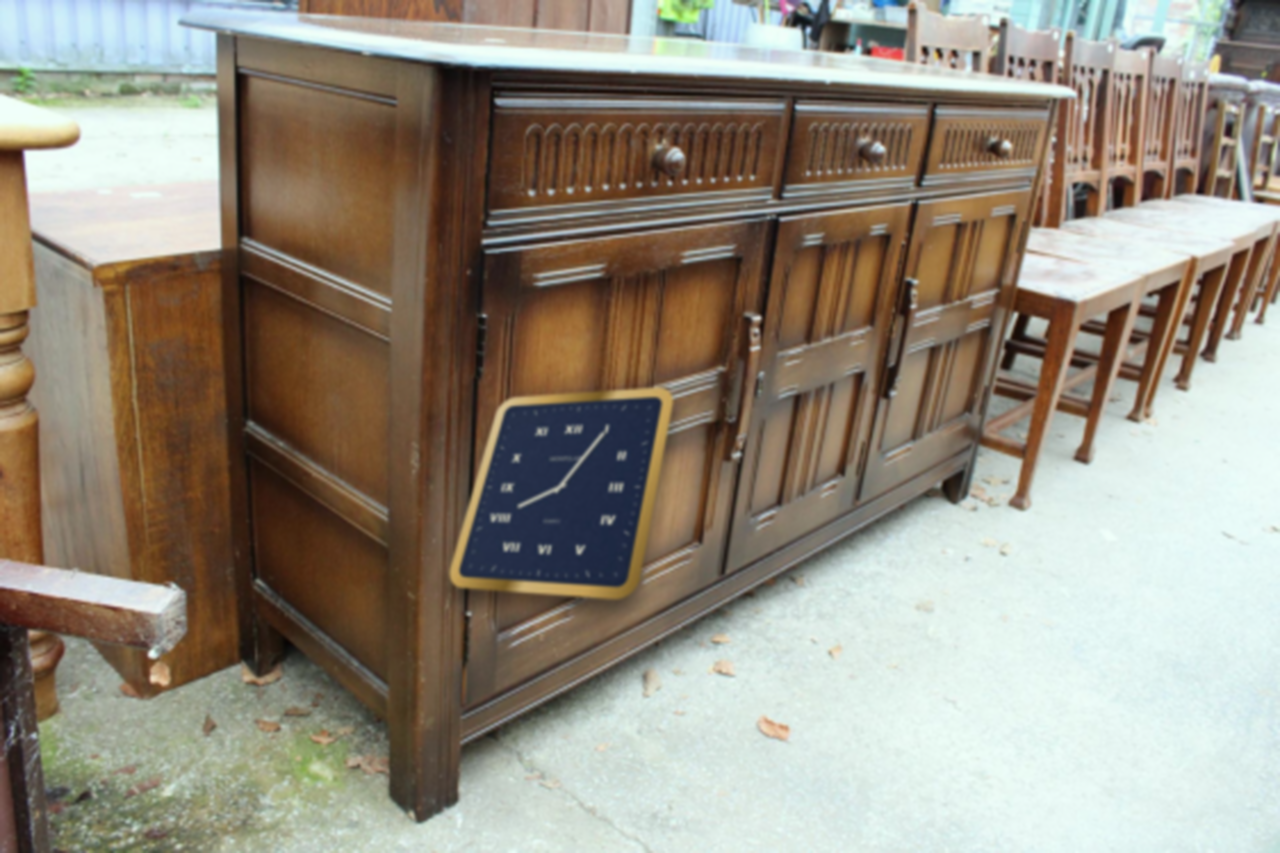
8.05
